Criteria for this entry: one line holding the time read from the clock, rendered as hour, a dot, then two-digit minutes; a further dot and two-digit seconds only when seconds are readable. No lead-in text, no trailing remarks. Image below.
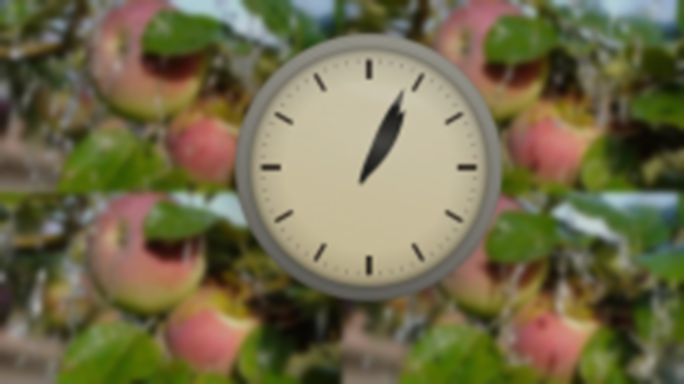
1.04
